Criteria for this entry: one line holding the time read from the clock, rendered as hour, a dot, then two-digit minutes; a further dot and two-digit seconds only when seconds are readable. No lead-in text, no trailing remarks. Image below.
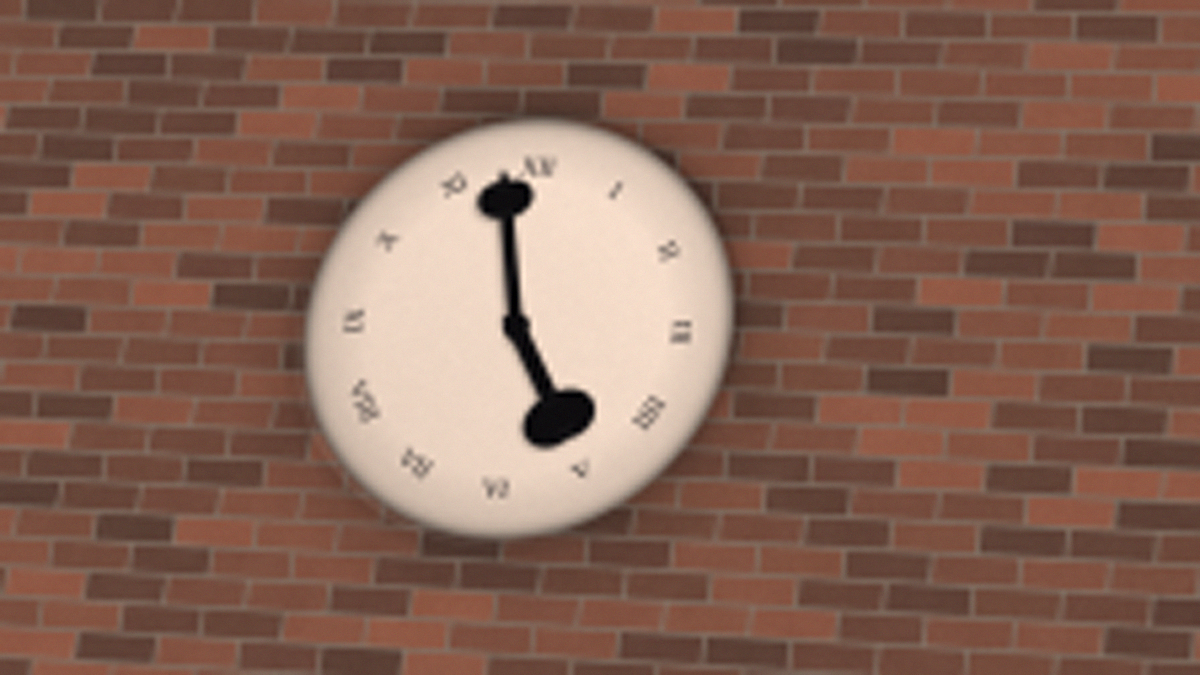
4.58
